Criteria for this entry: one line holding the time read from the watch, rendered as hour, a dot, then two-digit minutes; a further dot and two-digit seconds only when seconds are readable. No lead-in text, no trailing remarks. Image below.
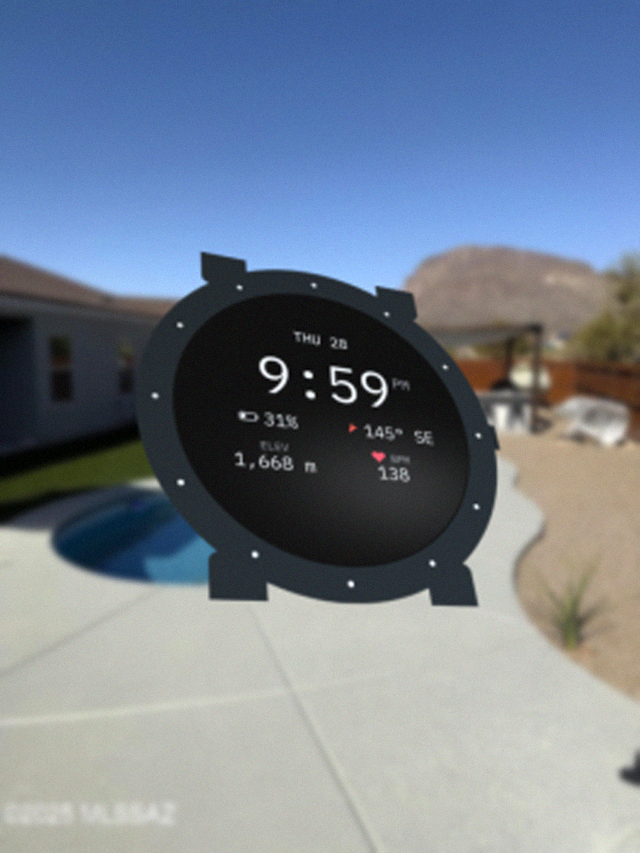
9.59
